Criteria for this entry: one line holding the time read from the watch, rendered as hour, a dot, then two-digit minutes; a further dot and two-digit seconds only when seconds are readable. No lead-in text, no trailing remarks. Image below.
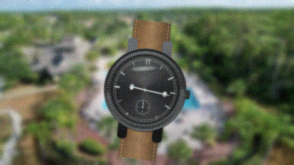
9.16
